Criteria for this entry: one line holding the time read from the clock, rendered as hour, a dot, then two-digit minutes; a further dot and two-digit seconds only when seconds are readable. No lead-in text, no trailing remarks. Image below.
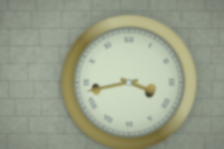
3.43
